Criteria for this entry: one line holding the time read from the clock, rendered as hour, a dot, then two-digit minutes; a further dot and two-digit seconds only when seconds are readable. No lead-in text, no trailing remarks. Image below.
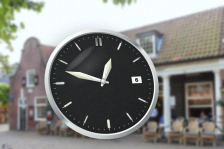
12.48
